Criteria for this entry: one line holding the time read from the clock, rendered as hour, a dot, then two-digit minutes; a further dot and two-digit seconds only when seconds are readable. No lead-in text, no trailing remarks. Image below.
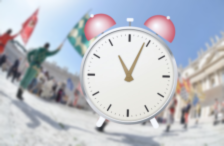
11.04
